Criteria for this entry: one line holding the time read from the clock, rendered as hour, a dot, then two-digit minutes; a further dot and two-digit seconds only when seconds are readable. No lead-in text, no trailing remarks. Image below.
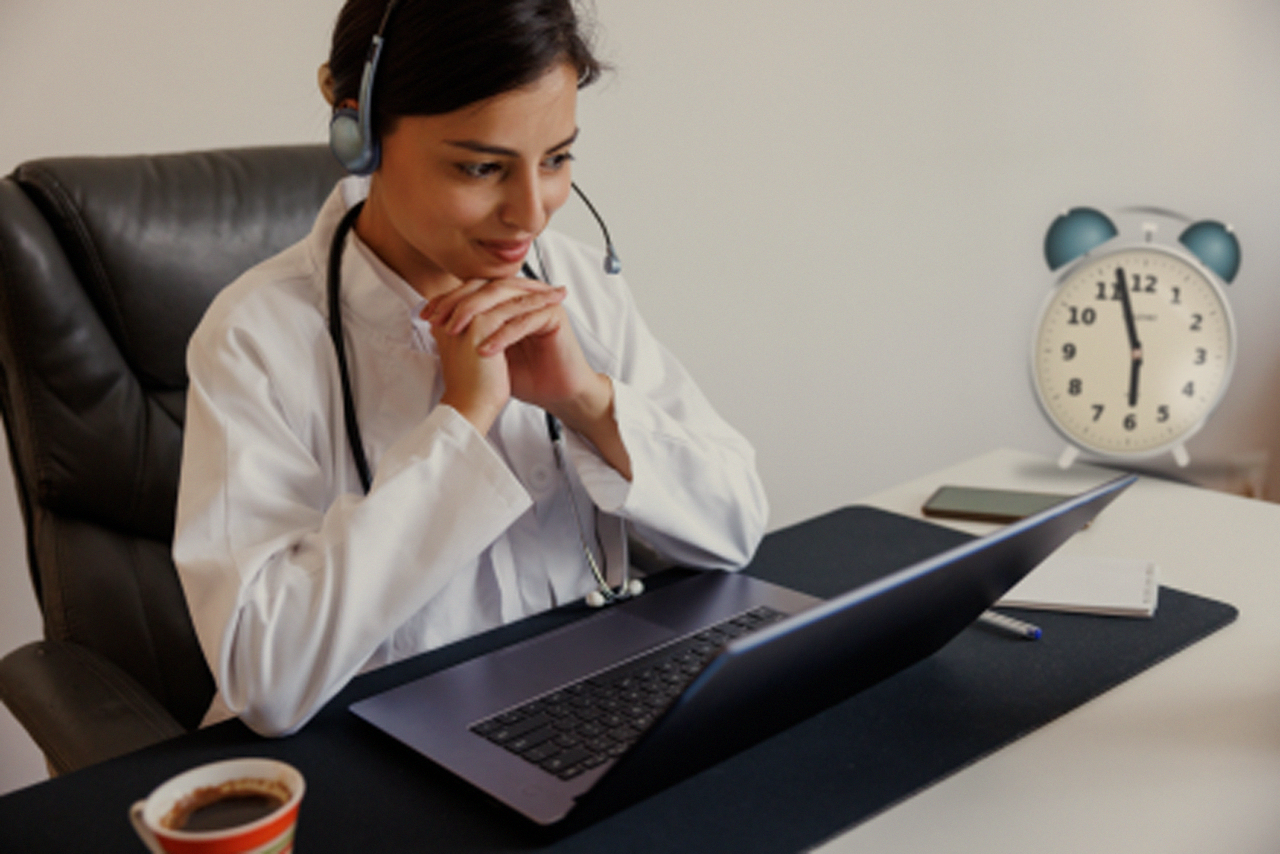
5.57
